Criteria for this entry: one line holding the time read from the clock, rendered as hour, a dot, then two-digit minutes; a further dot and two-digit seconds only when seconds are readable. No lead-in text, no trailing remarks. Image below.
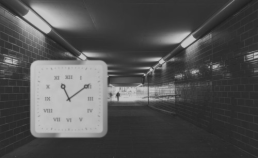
11.09
